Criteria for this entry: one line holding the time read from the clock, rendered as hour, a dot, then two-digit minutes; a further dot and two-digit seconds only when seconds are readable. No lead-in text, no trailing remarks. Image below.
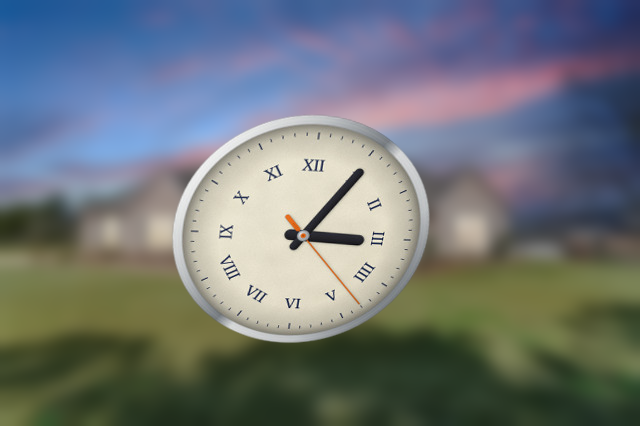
3.05.23
